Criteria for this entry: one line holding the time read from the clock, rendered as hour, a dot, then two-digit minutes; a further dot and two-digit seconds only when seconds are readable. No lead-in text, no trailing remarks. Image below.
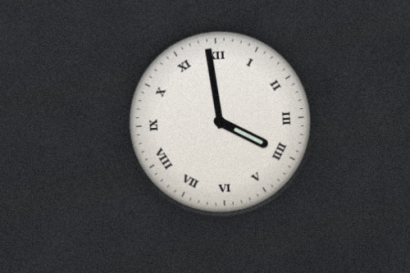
3.59
